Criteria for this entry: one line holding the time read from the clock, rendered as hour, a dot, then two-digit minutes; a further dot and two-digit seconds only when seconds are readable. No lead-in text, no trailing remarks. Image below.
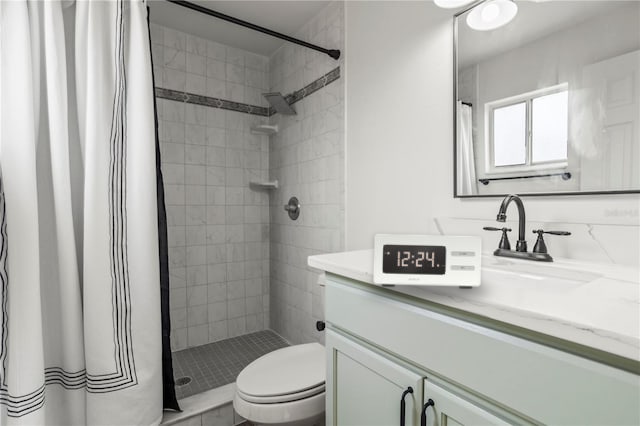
12.24
